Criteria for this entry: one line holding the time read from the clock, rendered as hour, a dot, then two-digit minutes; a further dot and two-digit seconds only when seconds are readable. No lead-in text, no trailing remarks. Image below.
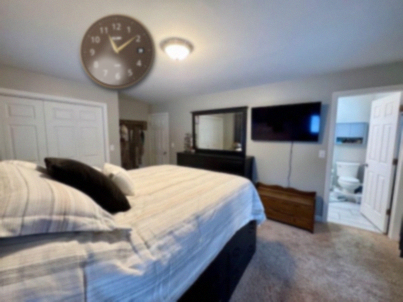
11.09
